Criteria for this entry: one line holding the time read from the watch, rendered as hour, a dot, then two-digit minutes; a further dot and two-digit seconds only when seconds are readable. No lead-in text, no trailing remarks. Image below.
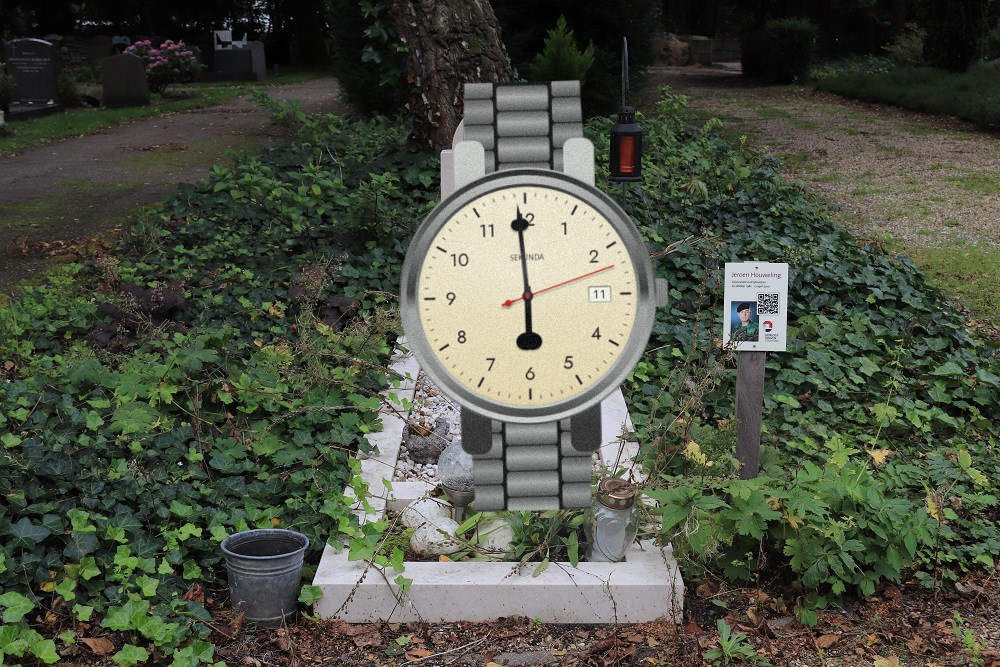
5.59.12
